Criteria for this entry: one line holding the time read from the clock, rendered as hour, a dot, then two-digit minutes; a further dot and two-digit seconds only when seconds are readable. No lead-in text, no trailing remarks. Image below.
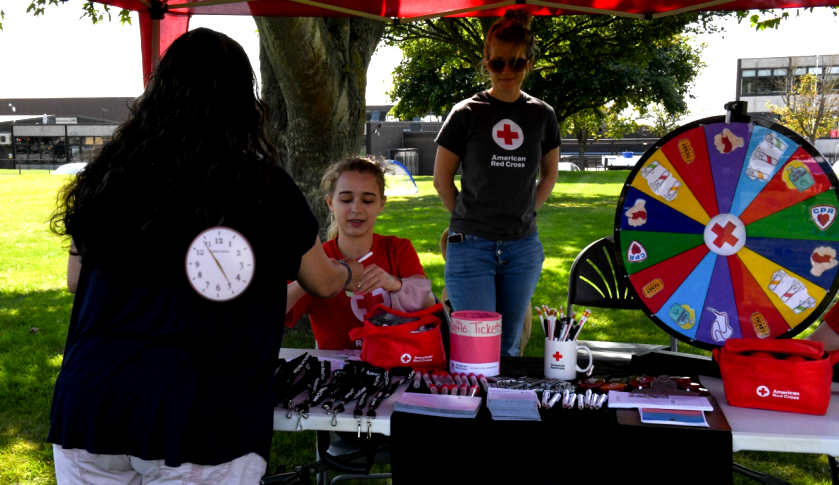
4.54
